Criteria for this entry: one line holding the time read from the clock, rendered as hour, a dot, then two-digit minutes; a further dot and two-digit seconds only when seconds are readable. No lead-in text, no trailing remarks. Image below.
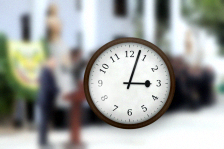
3.03
